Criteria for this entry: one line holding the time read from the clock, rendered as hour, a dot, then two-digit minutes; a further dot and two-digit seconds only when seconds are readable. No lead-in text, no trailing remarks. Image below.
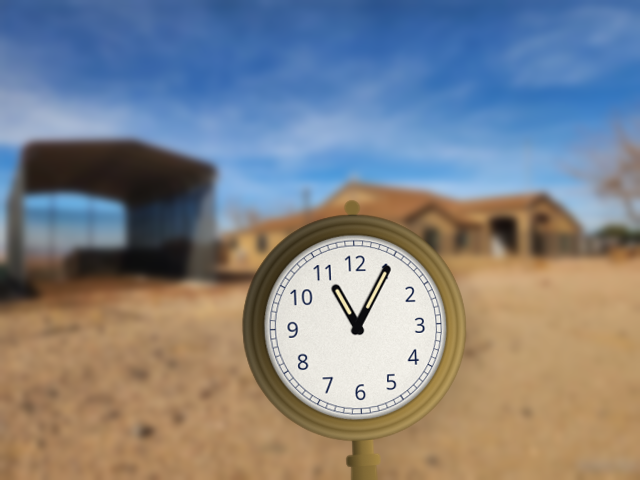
11.05
